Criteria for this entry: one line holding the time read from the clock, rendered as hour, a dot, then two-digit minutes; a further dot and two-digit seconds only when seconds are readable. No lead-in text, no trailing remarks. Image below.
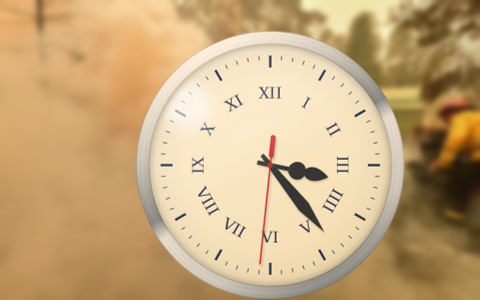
3.23.31
